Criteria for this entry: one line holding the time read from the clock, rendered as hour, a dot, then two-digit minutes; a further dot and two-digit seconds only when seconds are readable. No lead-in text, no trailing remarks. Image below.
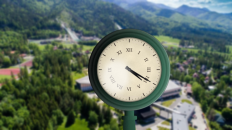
4.20
